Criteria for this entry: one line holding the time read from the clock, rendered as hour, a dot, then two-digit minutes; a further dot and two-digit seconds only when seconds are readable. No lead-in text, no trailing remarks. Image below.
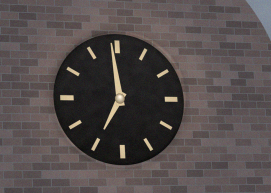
6.59
